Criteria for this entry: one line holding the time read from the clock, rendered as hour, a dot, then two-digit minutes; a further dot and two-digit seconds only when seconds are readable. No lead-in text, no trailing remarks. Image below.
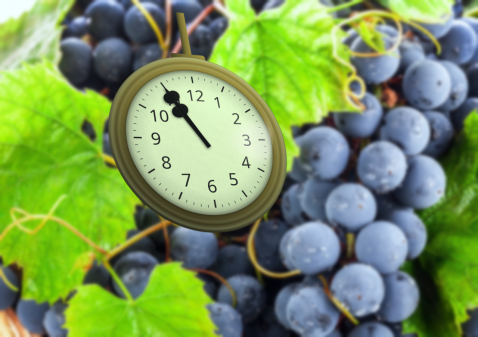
10.55
